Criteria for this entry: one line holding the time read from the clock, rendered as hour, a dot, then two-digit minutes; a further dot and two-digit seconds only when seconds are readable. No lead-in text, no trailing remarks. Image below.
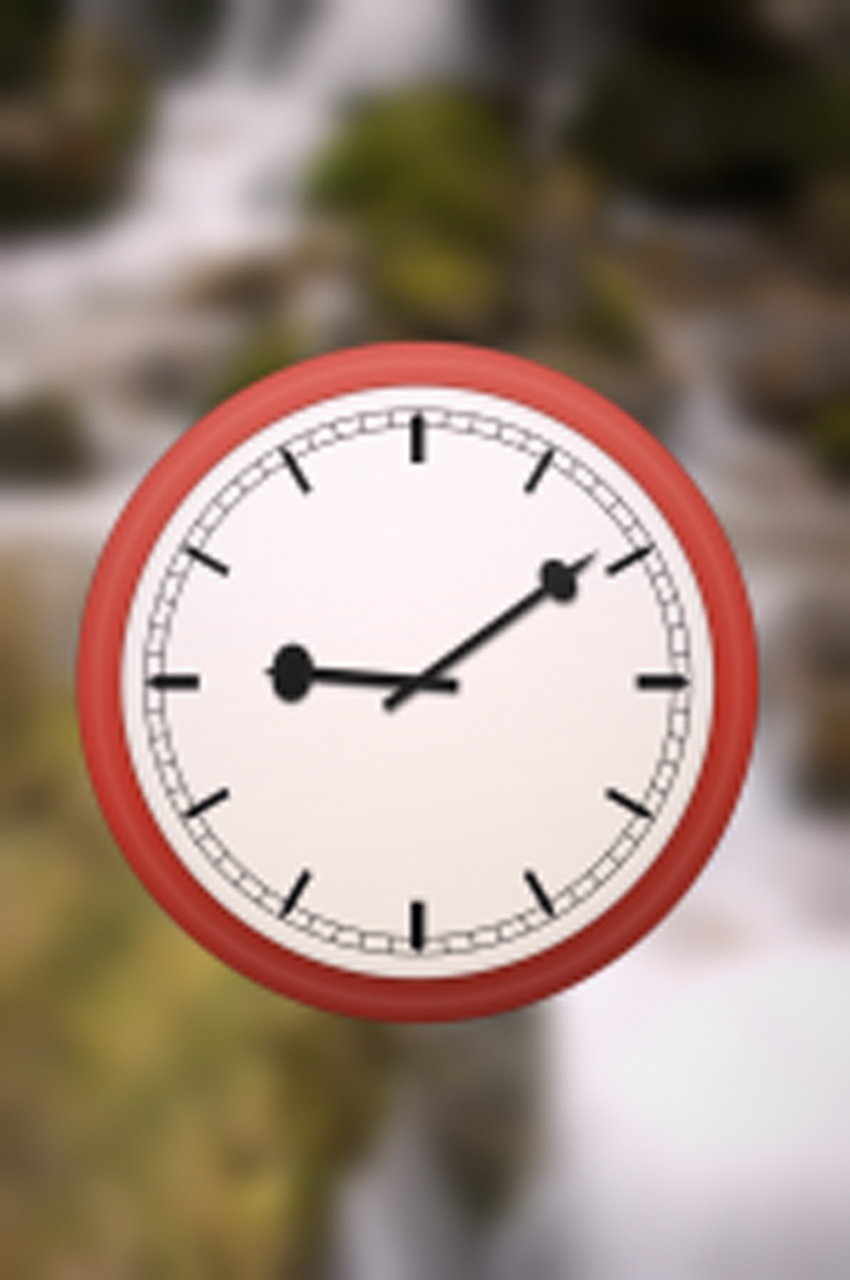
9.09
